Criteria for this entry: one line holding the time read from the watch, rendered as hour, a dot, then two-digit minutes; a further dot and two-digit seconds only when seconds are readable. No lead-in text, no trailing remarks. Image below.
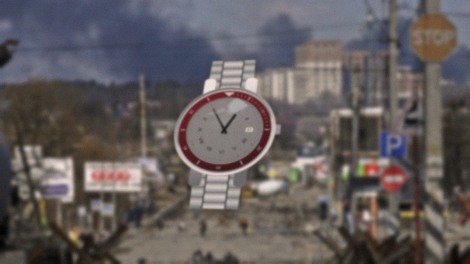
12.55
